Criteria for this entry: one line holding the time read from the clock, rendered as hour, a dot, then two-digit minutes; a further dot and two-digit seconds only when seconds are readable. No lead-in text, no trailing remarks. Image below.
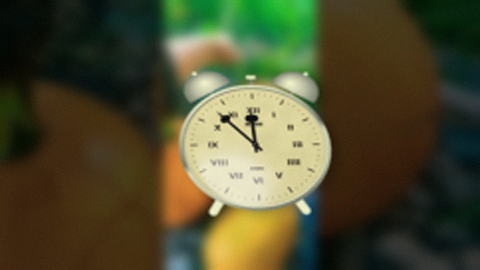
11.53
